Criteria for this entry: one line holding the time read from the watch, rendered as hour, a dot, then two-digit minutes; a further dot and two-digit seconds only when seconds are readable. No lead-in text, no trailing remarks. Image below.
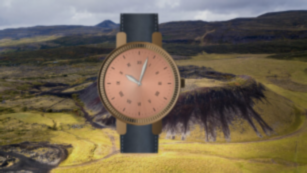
10.03
